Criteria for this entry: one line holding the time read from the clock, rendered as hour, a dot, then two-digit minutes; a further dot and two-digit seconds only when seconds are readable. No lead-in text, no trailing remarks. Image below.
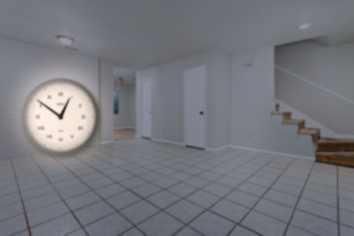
12.51
